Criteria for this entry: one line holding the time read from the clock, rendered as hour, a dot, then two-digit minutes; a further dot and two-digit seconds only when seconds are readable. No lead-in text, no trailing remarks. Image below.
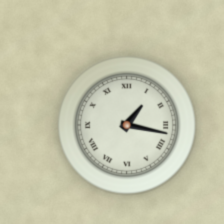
1.17
